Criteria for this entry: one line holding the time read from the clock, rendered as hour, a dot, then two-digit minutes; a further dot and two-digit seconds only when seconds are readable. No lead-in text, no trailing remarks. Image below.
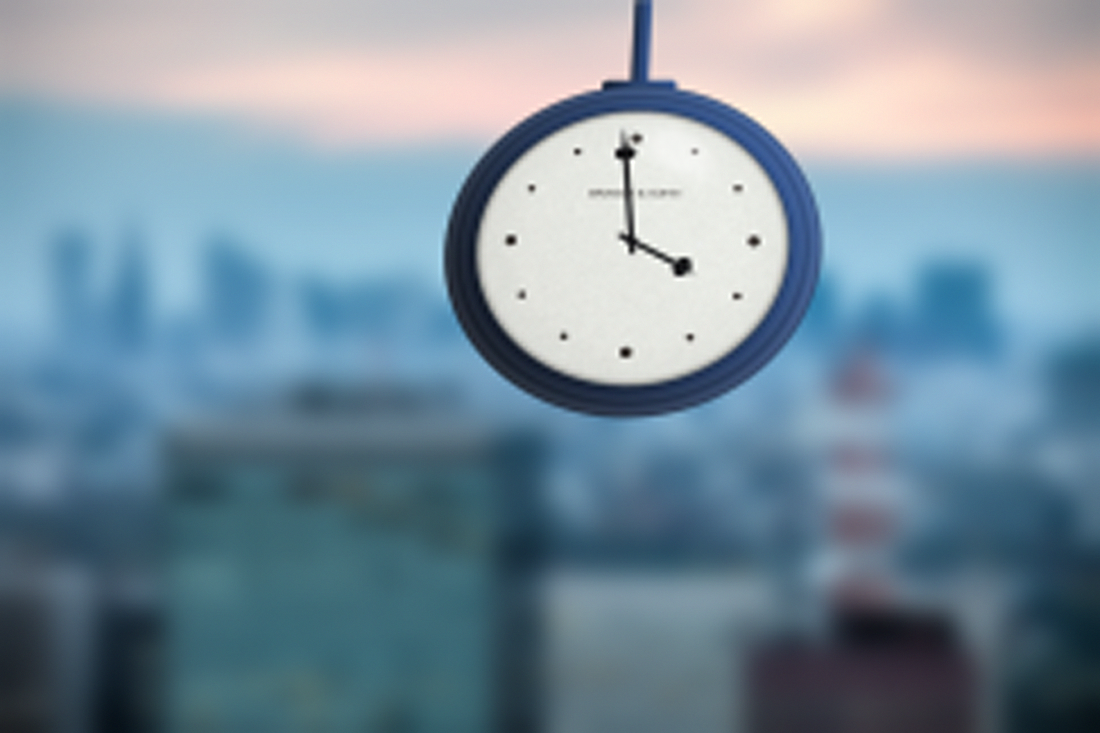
3.59
